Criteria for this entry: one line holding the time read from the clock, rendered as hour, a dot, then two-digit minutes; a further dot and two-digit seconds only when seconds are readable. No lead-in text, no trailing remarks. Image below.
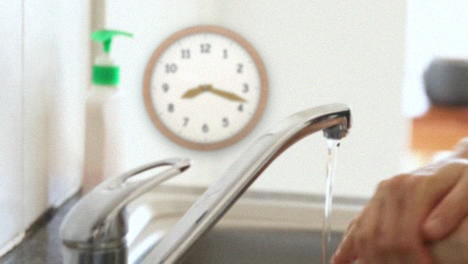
8.18
